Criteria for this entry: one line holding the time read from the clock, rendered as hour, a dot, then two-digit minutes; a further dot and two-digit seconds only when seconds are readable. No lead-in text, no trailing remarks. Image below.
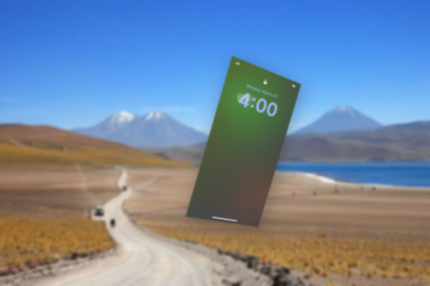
4.00
